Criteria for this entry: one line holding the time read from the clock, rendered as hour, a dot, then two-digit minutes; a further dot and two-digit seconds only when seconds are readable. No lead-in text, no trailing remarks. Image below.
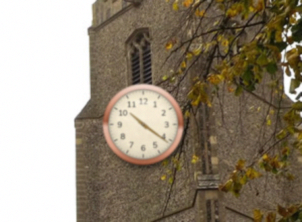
10.21
